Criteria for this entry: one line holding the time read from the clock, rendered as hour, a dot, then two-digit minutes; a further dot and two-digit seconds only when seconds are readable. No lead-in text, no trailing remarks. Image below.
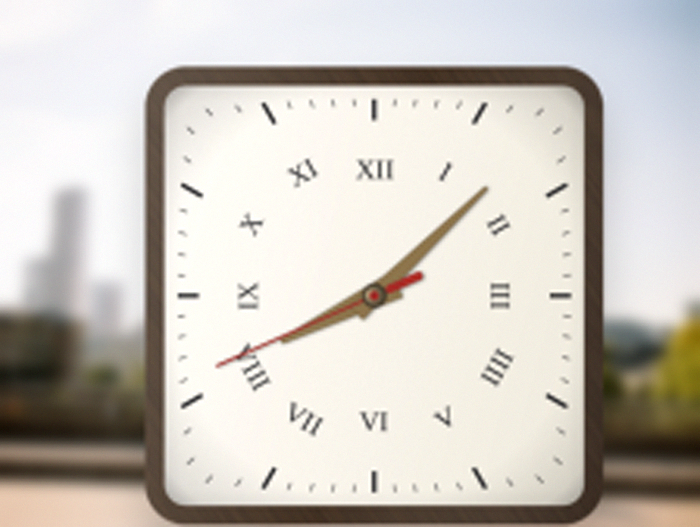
8.07.41
